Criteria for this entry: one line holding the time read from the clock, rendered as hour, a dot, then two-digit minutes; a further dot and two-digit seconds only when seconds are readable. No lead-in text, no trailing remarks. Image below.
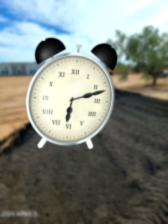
6.12
